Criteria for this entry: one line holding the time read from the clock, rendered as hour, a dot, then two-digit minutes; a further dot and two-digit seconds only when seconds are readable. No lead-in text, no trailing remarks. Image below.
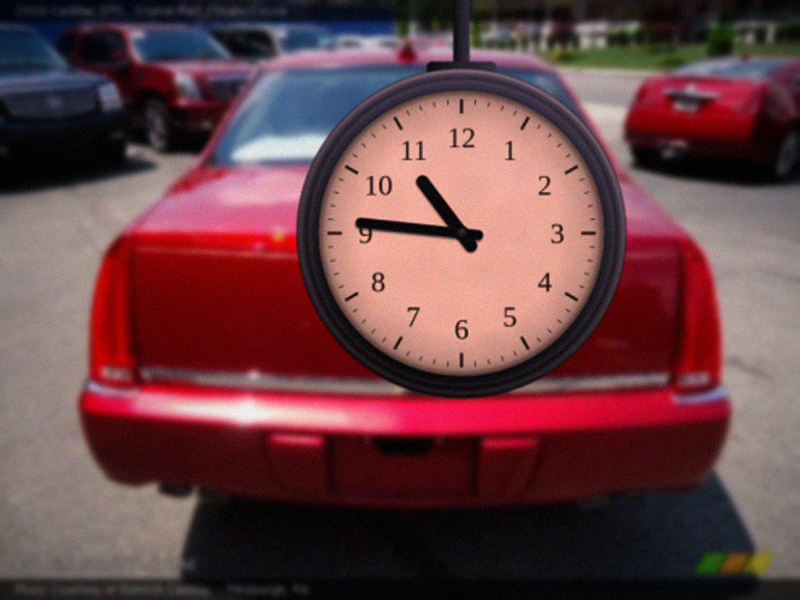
10.46
